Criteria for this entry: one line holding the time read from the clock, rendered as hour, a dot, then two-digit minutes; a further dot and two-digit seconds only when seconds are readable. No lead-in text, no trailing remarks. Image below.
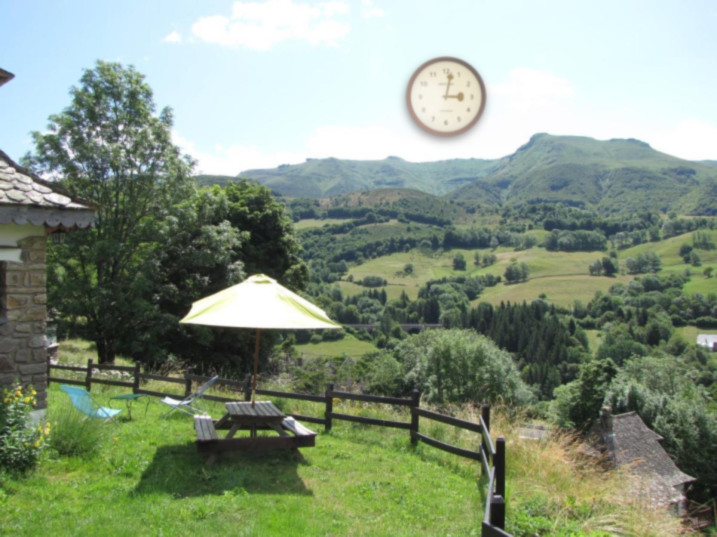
3.02
